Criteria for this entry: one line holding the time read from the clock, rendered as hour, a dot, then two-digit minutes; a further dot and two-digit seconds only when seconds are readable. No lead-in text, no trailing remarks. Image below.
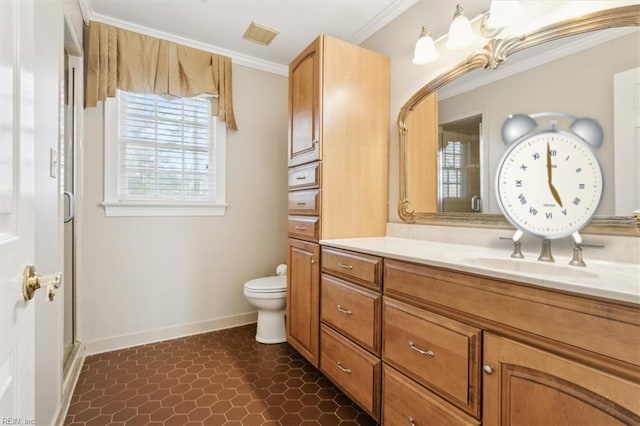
4.59
